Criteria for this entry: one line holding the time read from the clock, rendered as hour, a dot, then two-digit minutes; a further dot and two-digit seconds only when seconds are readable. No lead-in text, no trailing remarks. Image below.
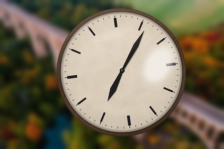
7.06
